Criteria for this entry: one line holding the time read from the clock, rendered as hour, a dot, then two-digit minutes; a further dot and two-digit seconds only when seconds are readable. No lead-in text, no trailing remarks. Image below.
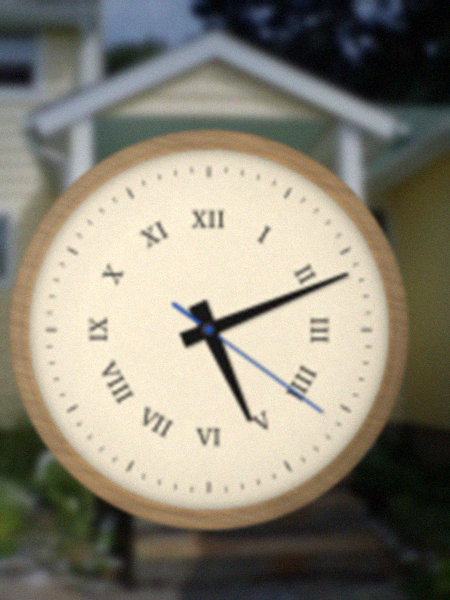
5.11.21
